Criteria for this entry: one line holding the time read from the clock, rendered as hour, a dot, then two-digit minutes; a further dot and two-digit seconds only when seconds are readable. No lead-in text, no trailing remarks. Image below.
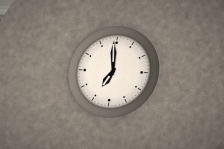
6.59
